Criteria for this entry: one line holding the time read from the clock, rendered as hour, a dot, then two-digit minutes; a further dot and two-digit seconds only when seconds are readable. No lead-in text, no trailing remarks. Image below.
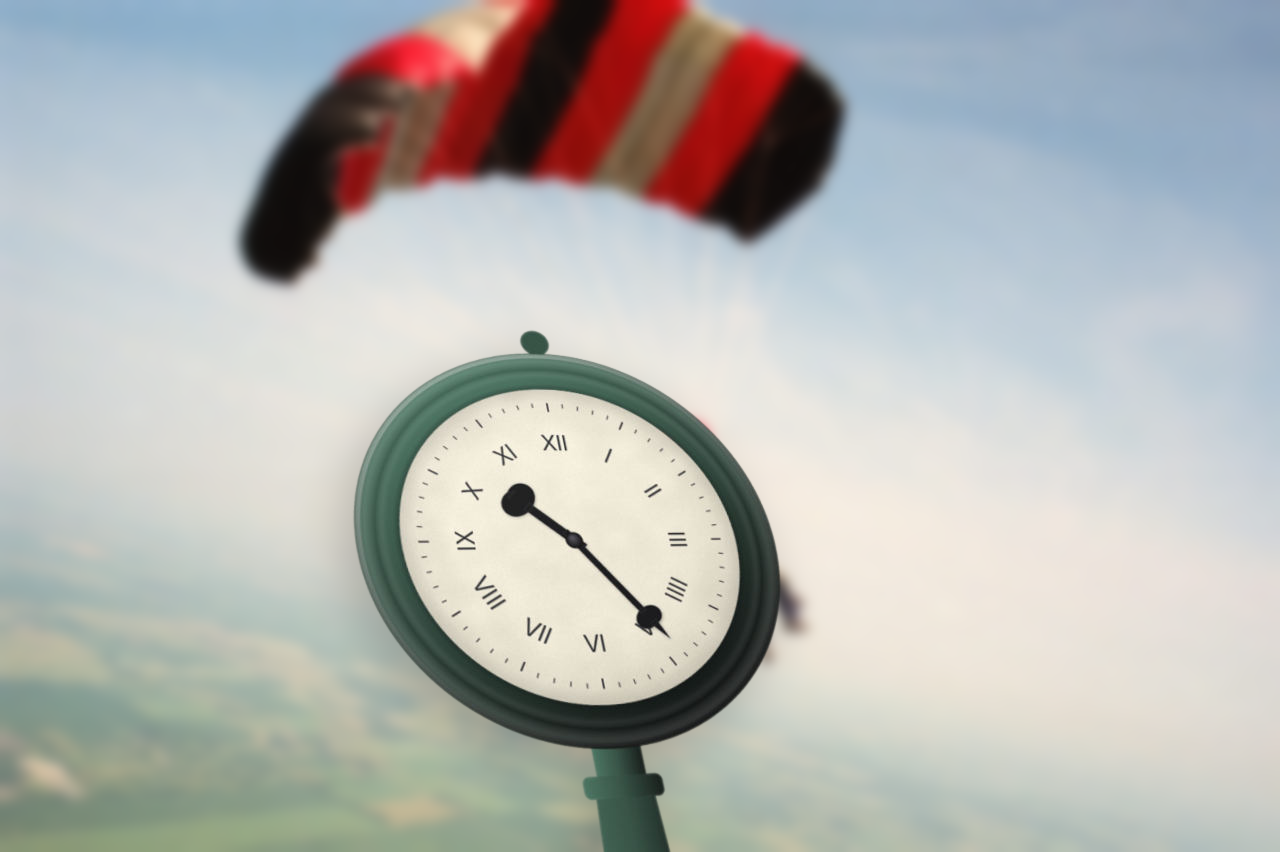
10.24
